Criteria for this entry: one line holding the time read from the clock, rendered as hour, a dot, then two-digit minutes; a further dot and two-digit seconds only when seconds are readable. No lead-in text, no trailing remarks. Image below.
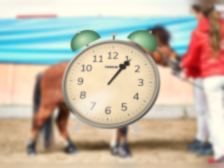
1.06
